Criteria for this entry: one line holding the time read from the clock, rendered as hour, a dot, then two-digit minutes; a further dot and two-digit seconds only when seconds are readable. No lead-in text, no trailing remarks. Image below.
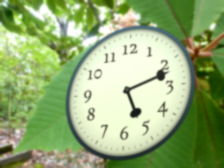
5.12
